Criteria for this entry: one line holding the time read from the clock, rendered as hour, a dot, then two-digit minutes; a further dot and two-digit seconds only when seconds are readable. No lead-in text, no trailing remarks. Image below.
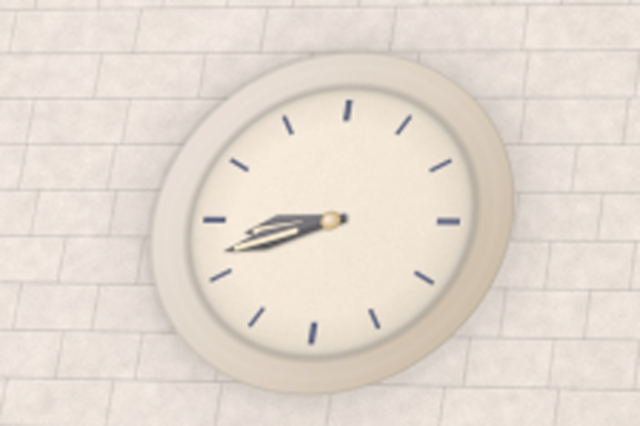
8.42
